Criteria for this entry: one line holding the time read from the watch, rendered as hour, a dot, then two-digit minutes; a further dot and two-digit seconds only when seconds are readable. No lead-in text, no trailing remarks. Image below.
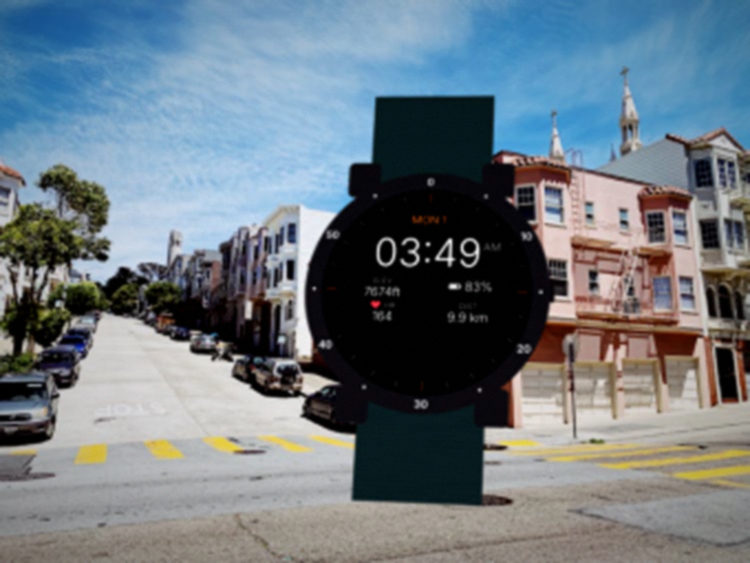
3.49
